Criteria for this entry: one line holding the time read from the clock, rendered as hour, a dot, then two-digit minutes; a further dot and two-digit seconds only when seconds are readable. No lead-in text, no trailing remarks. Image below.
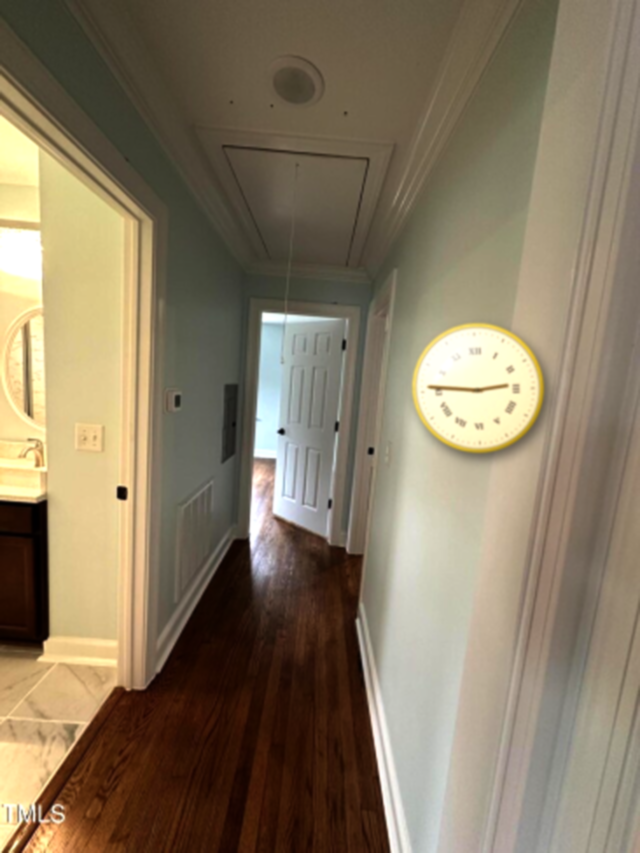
2.46
